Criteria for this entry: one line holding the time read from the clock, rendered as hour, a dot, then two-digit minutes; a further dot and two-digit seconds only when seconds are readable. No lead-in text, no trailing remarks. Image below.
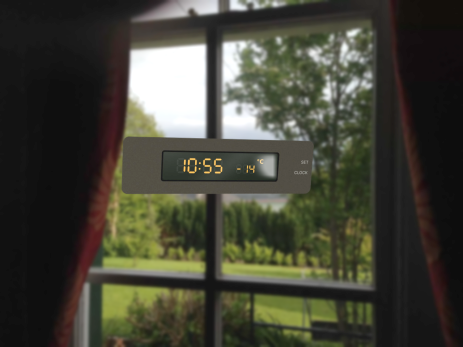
10.55
